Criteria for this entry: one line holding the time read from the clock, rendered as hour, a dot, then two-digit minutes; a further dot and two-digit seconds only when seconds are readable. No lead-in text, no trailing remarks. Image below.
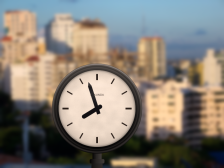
7.57
